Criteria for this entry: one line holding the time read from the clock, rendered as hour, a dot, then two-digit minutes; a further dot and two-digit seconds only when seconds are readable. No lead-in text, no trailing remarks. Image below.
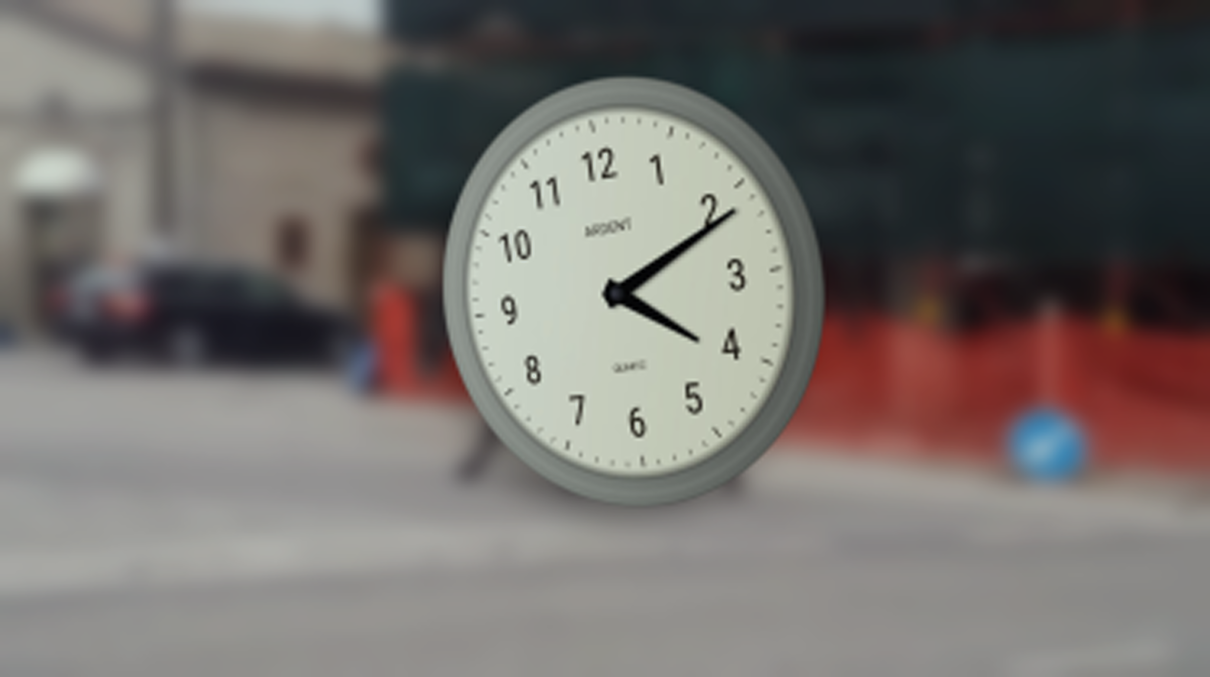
4.11
